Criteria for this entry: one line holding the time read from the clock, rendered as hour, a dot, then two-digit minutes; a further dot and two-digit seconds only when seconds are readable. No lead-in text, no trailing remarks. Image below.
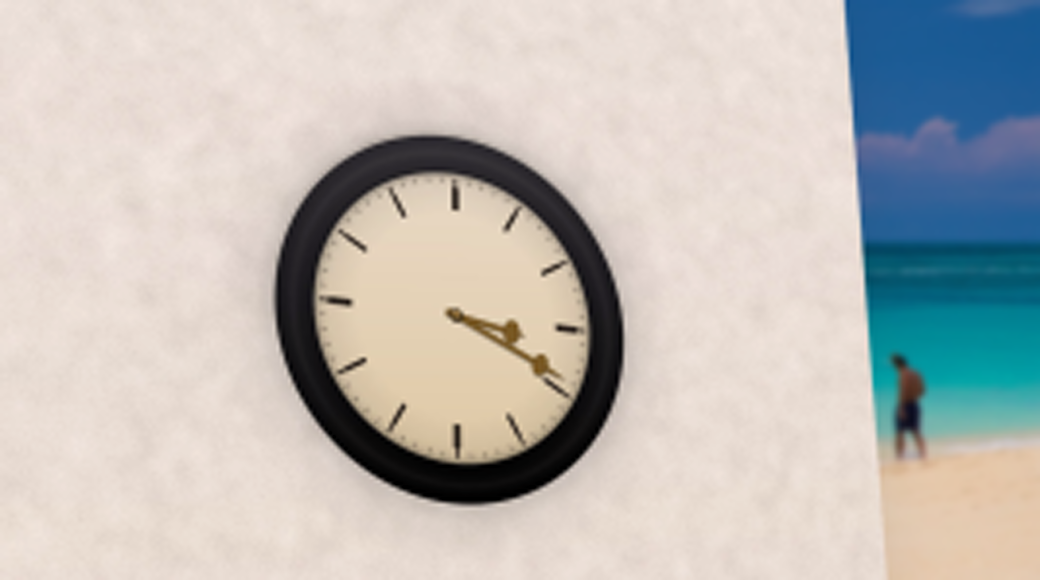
3.19
